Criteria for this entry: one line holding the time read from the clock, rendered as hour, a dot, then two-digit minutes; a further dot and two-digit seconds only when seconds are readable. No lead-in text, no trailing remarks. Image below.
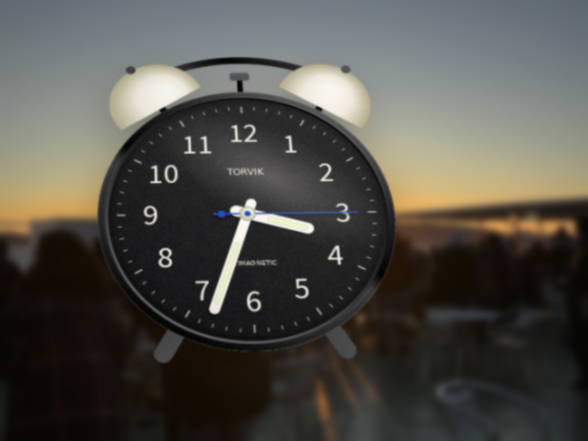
3.33.15
